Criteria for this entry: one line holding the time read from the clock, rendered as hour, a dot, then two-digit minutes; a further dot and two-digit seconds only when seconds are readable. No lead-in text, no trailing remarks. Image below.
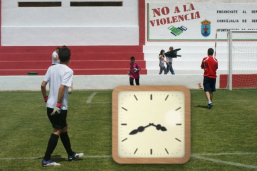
3.41
